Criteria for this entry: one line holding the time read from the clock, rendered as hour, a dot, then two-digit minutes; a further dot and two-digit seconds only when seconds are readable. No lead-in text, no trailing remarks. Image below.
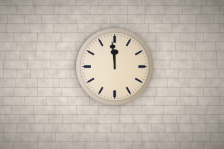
11.59
